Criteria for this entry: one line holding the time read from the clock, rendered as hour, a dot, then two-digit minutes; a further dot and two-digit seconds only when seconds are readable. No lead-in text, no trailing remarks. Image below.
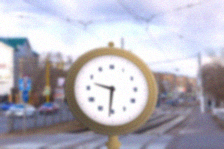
9.31
